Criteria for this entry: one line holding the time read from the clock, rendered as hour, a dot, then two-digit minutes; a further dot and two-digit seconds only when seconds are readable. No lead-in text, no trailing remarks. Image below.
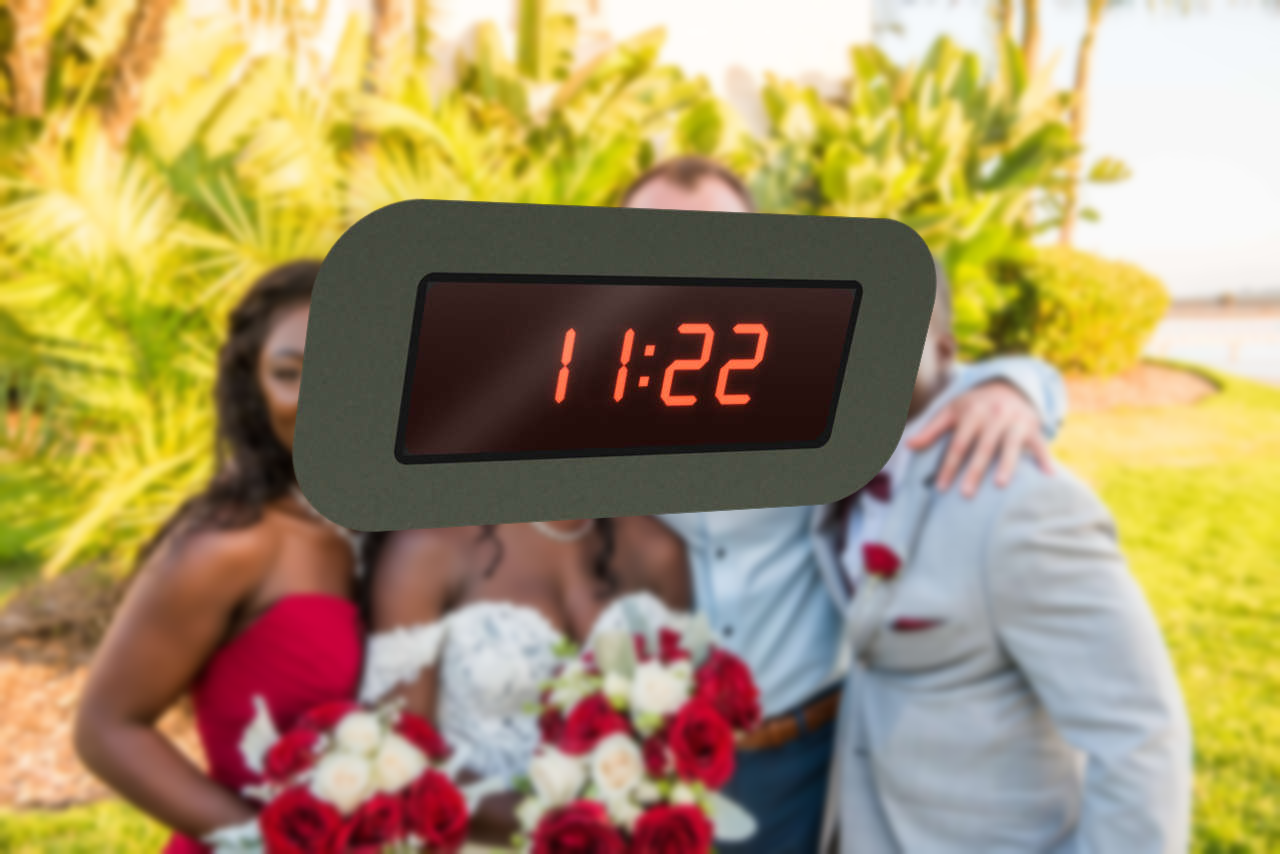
11.22
